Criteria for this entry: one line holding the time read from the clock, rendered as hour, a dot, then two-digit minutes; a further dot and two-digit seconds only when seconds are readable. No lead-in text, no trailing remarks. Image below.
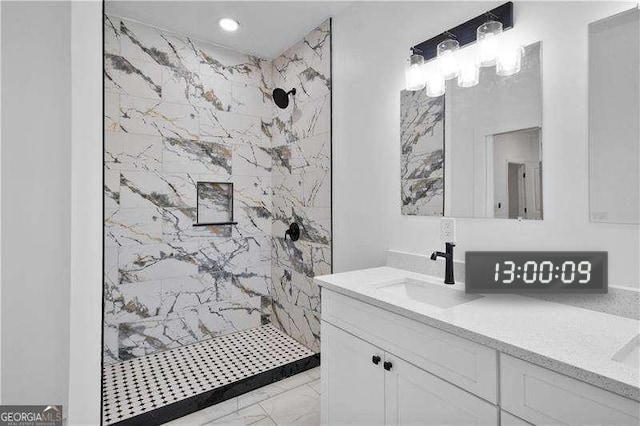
13.00.09
